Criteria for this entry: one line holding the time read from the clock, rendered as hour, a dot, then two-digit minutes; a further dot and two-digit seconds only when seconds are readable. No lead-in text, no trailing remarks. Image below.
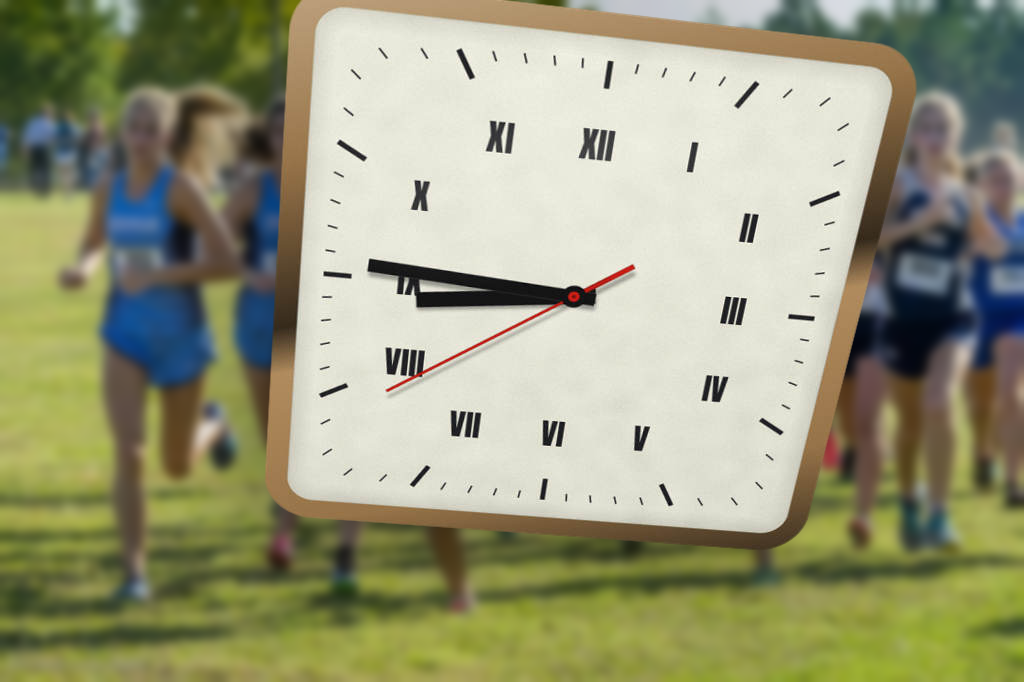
8.45.39
